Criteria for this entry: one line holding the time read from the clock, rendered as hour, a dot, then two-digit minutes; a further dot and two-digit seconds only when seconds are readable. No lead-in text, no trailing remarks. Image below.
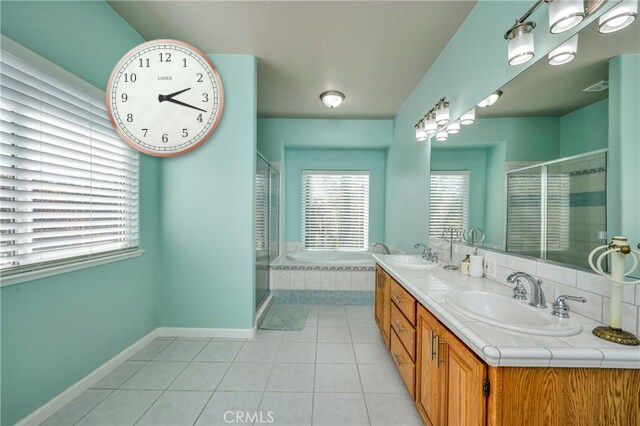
2.18
